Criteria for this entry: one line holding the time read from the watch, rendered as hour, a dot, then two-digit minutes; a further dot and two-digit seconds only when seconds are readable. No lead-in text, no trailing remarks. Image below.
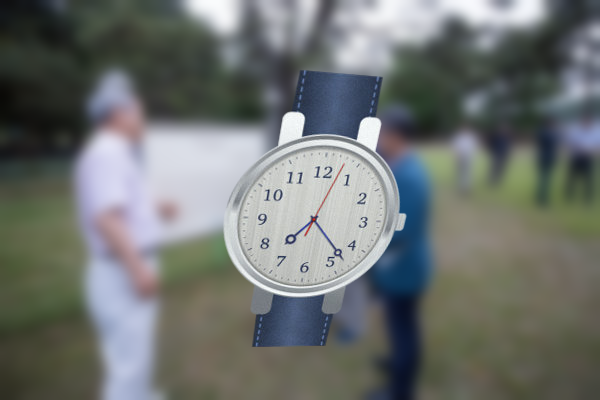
7.23.03
